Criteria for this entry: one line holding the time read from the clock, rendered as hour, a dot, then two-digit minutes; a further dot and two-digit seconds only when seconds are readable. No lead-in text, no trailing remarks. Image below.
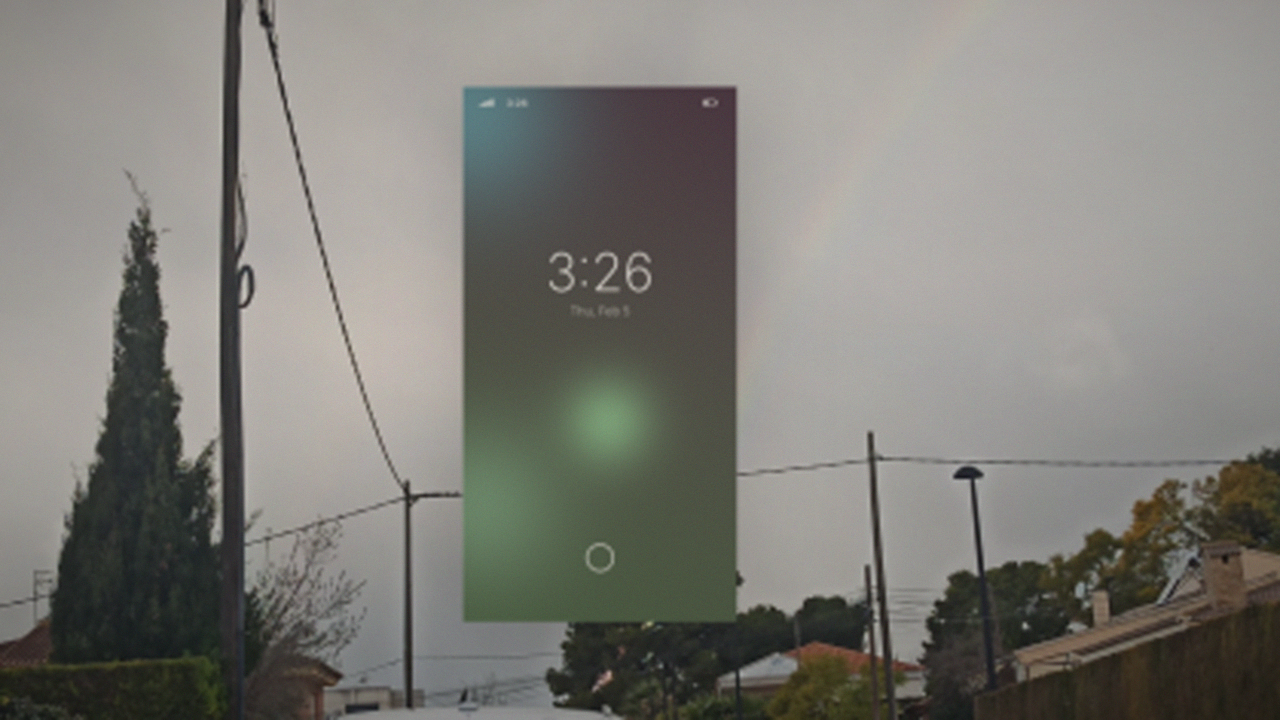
3.26
